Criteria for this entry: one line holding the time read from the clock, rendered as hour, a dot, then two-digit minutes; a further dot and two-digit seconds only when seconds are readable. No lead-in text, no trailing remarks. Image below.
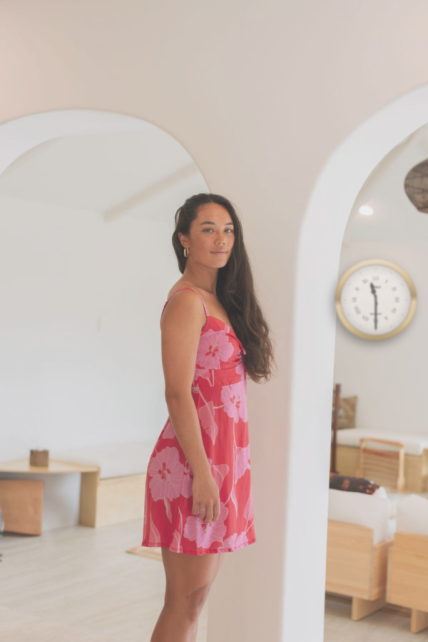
11.30
